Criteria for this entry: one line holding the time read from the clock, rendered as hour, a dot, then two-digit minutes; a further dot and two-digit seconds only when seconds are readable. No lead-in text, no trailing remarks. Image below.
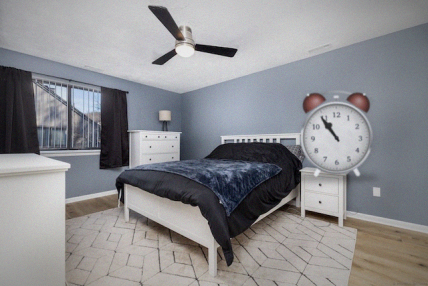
10.54
